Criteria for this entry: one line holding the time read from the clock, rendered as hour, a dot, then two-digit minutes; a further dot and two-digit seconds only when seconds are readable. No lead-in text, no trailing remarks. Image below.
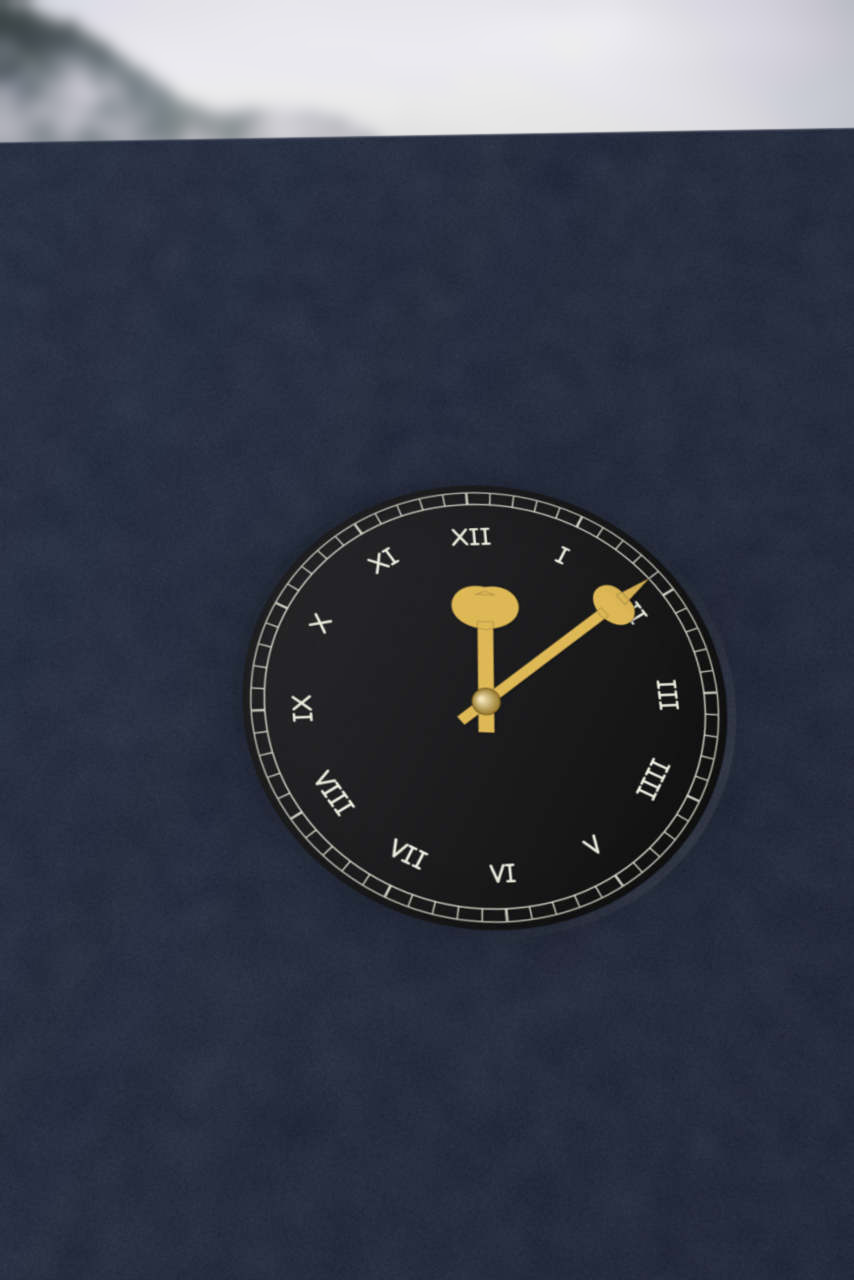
12.09
